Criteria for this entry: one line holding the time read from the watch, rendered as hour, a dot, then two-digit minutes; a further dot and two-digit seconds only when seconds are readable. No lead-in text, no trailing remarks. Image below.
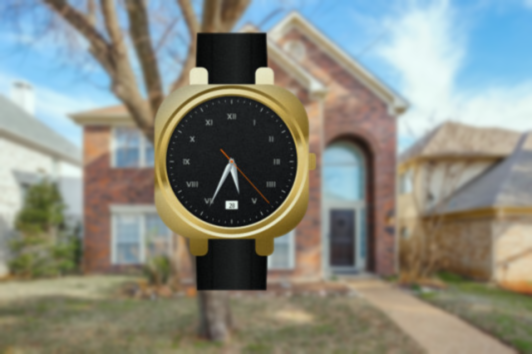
5.34.23
